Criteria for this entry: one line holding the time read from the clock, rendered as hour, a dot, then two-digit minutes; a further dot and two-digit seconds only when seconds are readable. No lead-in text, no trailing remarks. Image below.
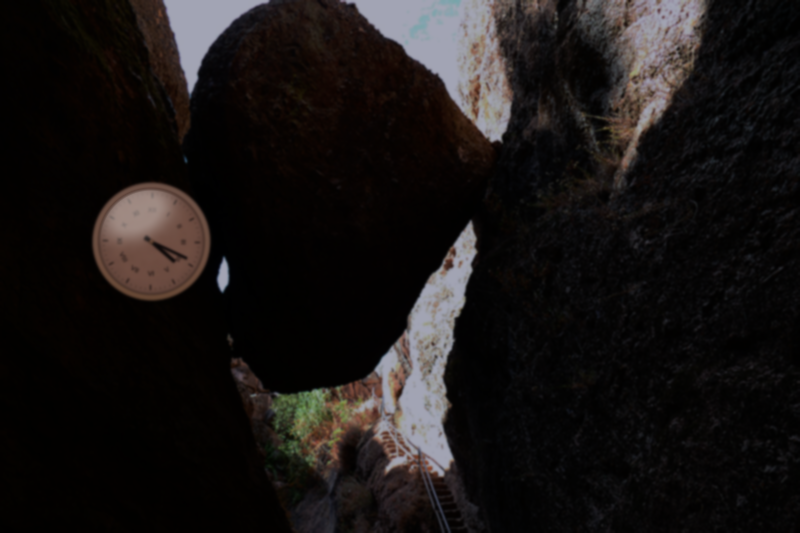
4.19
